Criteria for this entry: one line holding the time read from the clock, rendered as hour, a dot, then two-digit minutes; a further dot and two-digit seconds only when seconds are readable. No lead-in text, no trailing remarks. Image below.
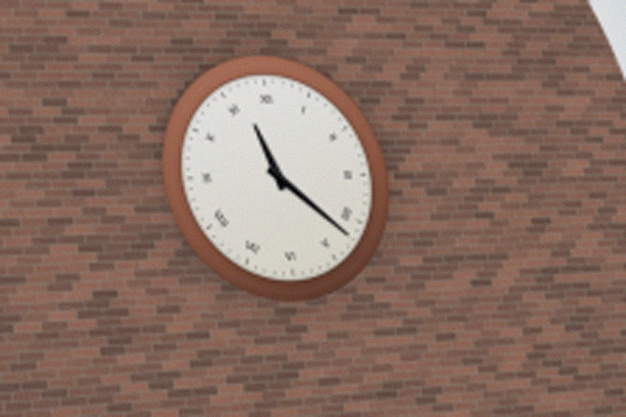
11.22
